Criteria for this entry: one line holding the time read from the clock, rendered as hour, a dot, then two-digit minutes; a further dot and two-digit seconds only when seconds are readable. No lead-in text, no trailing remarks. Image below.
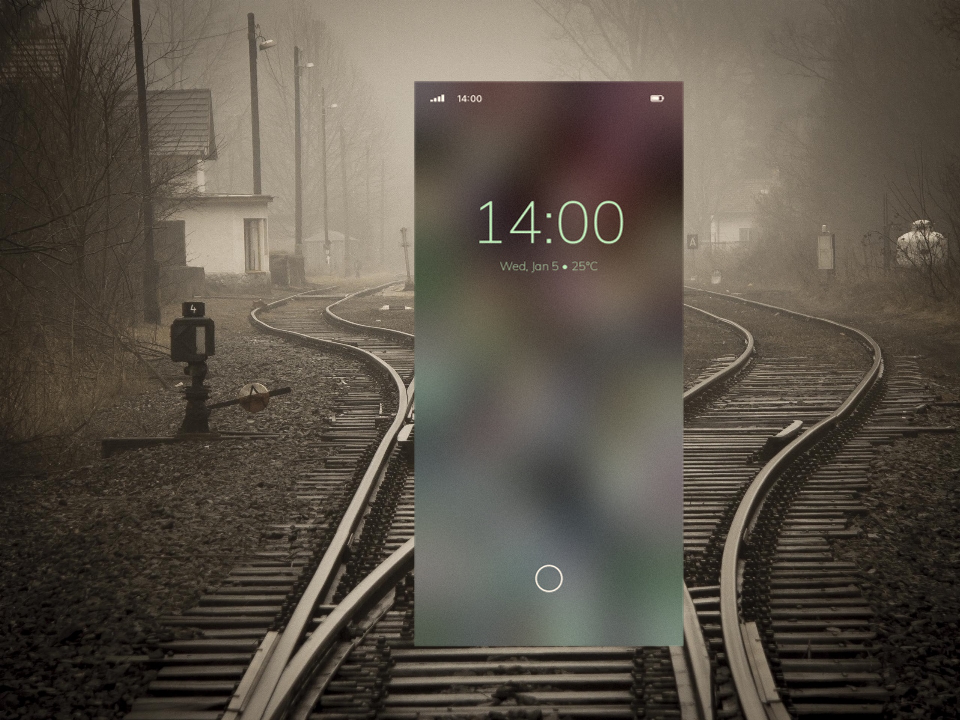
14.00
